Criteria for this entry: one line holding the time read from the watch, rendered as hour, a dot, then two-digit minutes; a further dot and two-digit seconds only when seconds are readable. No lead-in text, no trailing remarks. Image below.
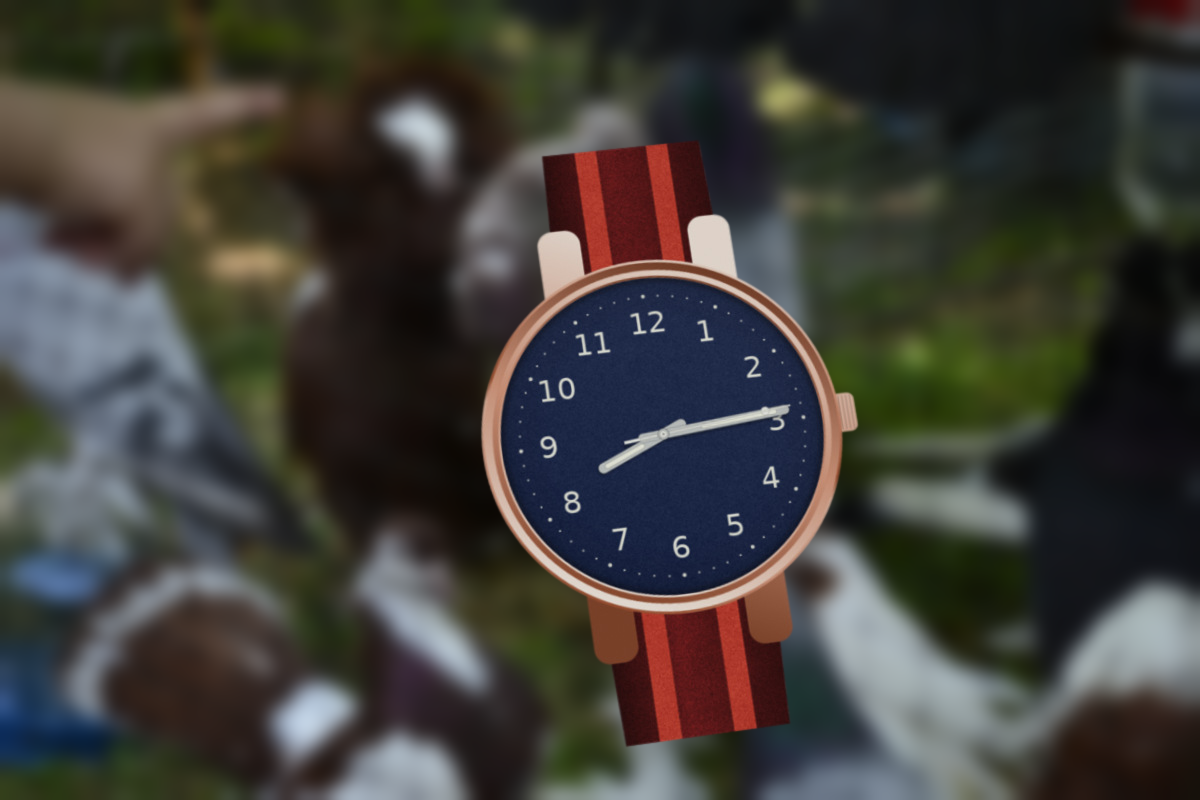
8.14.14
